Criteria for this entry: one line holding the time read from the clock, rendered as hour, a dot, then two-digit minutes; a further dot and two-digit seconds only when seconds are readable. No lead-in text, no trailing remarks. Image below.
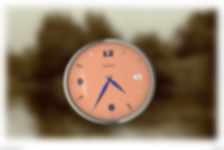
4.35
